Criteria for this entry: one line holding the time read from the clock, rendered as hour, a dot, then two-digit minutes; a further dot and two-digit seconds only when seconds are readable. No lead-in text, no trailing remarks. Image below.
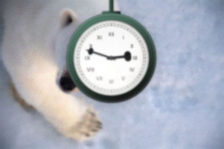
2.48
